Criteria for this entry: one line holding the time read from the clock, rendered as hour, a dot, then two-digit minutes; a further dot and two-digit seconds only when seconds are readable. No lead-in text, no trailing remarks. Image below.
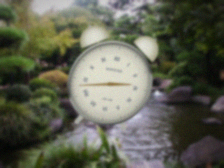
2.43
